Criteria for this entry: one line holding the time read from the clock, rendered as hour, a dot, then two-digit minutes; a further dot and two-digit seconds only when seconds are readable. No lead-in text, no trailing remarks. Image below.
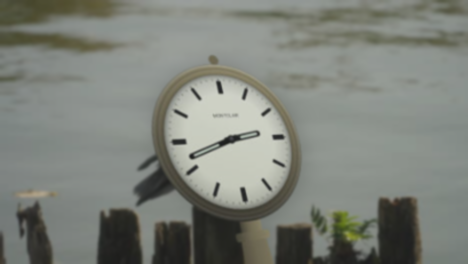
2.42
